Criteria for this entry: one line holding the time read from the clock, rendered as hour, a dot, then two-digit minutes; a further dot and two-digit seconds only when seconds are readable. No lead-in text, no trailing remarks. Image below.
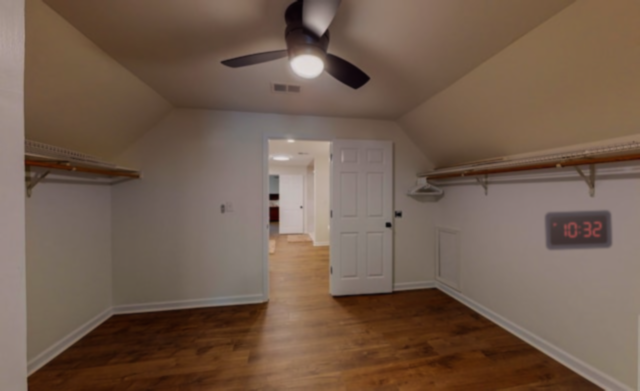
10.32
